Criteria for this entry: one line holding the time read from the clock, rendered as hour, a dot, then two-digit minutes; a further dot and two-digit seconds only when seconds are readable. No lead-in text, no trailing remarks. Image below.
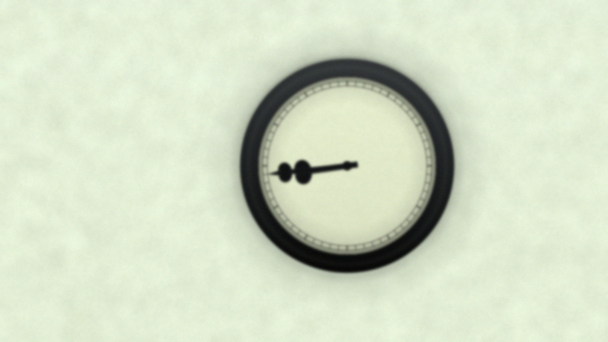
8.44
